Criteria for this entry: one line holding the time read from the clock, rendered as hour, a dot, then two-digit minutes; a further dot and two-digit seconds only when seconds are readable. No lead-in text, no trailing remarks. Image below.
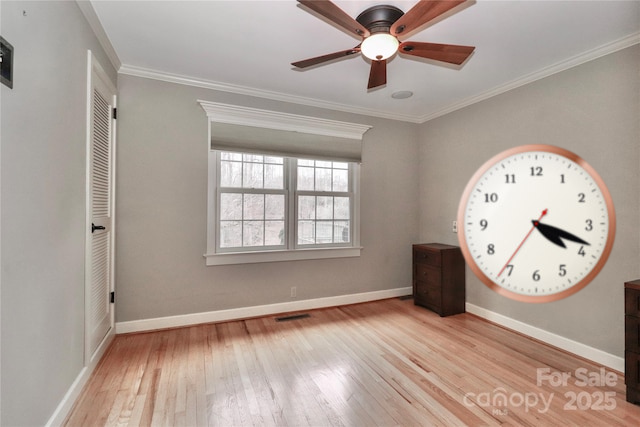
4.18.36
